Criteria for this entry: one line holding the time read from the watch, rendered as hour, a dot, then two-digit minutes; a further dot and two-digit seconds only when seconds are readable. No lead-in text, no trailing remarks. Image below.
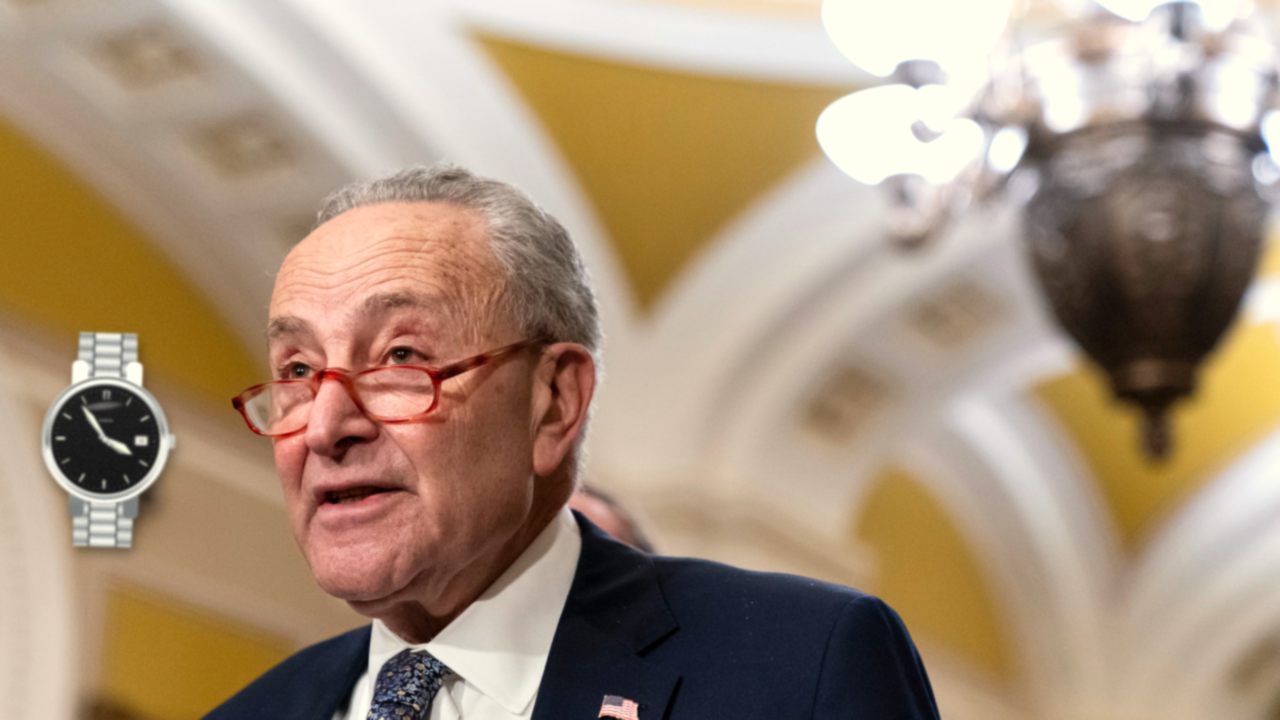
3.54
